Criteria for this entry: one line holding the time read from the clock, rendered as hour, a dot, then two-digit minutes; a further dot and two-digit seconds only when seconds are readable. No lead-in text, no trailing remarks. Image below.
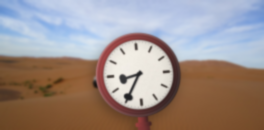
8.35
